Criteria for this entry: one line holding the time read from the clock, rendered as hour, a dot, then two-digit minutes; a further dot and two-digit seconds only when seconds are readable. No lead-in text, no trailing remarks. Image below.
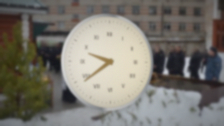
9.39
